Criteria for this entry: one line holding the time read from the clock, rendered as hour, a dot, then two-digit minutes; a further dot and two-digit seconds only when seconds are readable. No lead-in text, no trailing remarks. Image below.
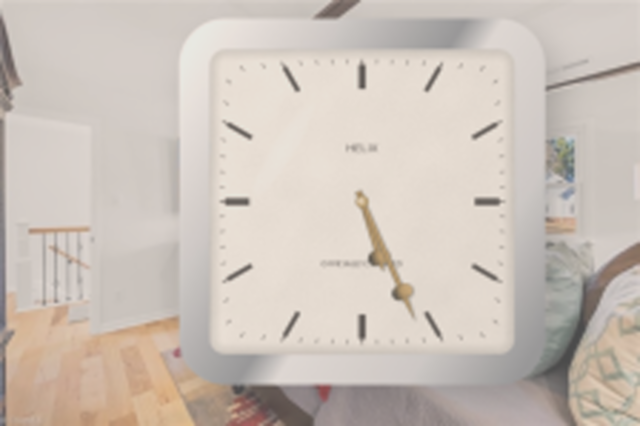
5.26
